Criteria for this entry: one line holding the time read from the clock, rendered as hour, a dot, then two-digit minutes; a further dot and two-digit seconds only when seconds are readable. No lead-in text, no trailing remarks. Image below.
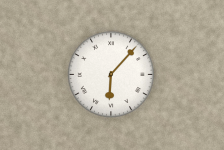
6.07
